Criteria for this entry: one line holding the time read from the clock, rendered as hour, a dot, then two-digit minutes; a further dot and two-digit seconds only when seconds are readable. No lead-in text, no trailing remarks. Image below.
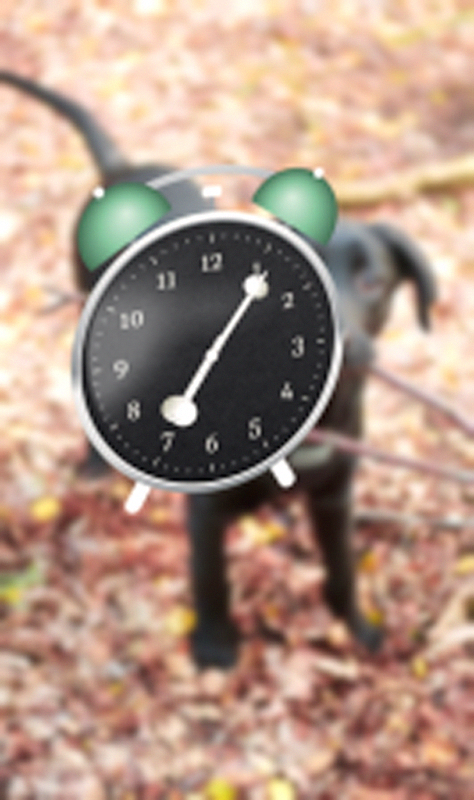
7.06
